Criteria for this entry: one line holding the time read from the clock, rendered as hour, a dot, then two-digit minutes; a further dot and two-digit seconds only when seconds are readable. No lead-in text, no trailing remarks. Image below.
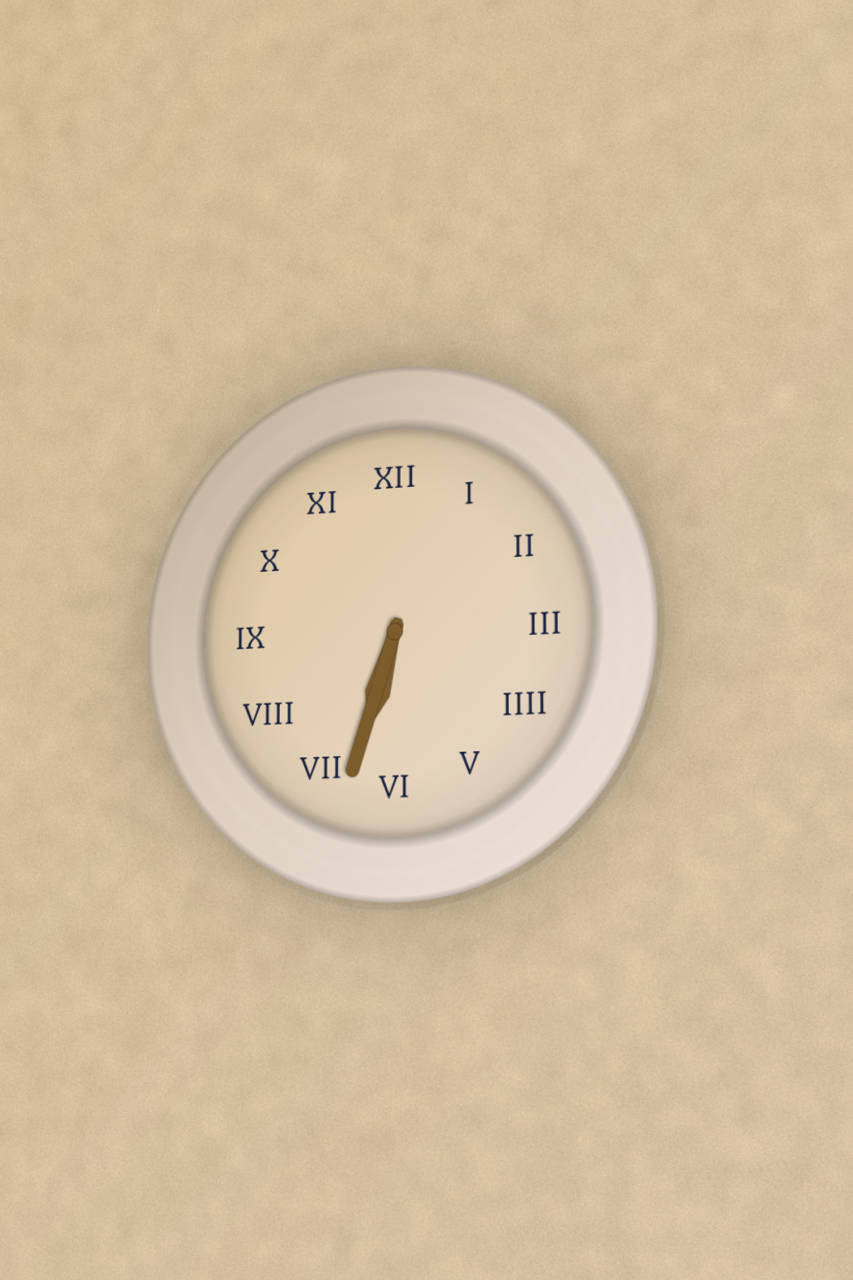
6.33
